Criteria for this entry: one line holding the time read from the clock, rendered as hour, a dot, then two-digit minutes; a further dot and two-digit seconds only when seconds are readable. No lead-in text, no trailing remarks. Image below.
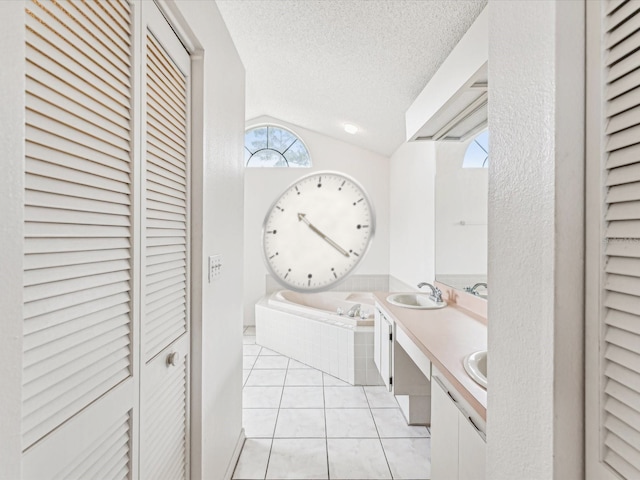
10.21
